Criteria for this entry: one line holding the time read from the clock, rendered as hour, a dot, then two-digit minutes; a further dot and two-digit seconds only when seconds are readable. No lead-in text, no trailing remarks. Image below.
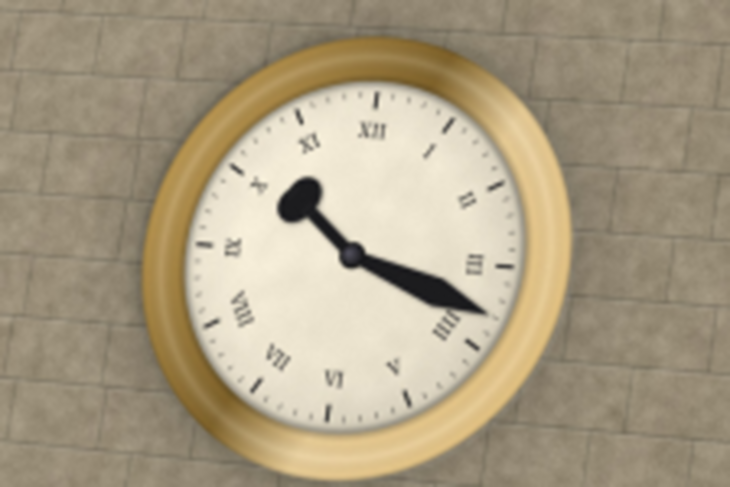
10.18
